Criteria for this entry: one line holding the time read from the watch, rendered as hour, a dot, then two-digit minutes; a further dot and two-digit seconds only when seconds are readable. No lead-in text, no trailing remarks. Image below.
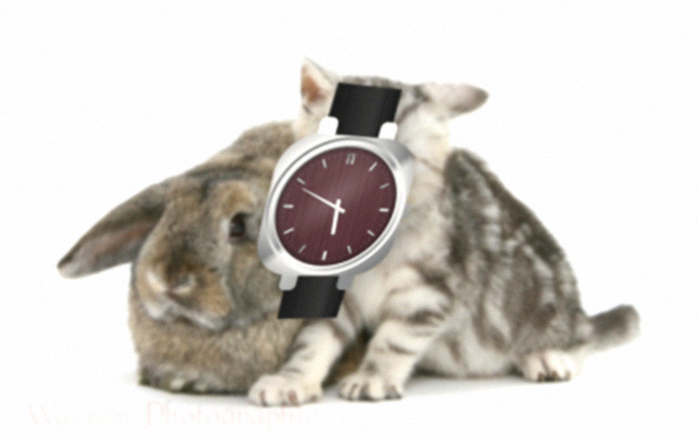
5.49
